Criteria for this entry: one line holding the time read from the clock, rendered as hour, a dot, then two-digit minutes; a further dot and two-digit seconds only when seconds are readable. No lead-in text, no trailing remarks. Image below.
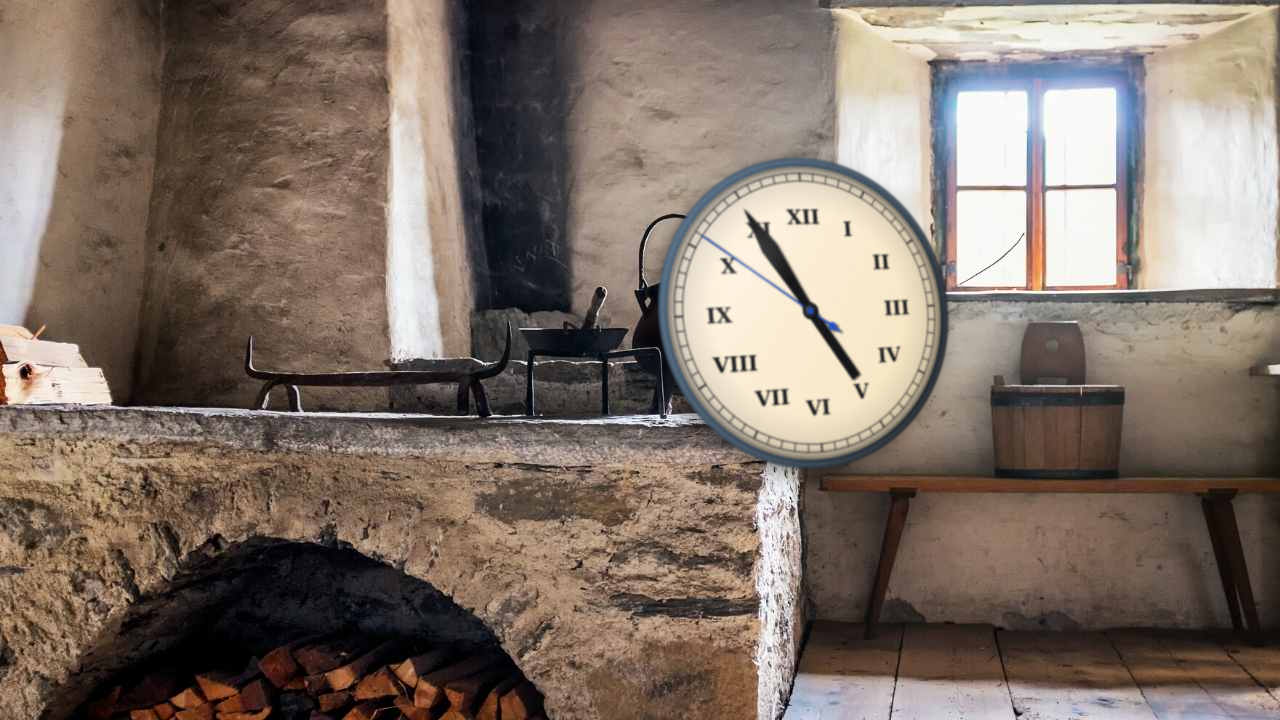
4.54.51
